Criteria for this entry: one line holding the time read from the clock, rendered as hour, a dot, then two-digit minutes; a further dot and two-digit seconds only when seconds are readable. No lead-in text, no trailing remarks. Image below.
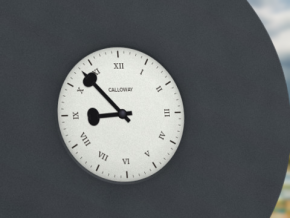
8.53
